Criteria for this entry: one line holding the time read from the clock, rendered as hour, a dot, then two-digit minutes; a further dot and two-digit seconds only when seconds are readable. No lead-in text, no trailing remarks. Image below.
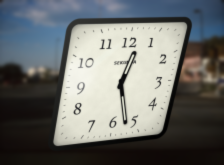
12.27
